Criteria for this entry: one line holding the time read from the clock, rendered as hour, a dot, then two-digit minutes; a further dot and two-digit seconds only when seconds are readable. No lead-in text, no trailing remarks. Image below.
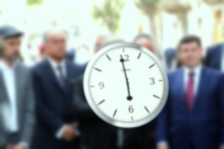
5.59
